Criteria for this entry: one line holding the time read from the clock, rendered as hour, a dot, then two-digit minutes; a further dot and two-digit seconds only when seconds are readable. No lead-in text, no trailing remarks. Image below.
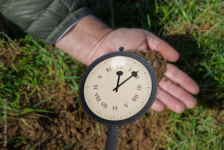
12.08
